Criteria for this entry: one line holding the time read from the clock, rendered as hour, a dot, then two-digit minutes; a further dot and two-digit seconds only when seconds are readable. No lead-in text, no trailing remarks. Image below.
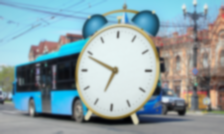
6.49
